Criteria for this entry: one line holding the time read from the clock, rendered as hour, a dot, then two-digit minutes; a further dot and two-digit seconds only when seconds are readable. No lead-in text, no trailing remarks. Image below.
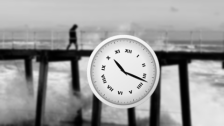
10.17
